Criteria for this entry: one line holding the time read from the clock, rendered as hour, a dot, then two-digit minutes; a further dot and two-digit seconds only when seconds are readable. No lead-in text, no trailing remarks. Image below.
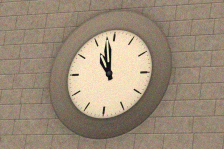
10.58
